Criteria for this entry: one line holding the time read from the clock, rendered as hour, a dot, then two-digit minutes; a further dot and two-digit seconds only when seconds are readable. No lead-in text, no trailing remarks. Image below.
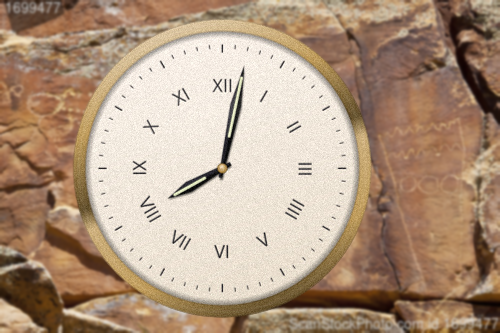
8.02
